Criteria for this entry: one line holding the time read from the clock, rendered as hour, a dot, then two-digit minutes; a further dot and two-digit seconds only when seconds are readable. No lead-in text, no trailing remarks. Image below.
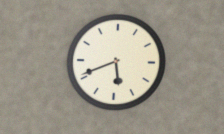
5.41
